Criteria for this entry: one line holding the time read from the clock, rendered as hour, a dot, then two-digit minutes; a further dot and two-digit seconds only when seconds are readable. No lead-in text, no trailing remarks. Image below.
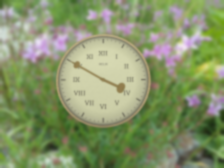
3.50
